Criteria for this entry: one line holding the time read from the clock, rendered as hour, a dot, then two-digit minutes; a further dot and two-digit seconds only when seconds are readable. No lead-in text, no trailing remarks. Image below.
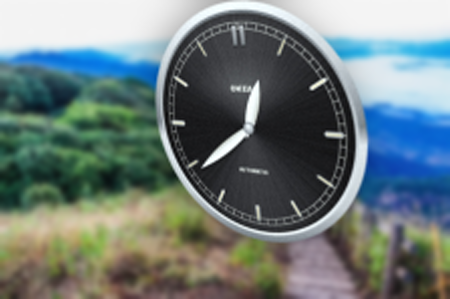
12.39
